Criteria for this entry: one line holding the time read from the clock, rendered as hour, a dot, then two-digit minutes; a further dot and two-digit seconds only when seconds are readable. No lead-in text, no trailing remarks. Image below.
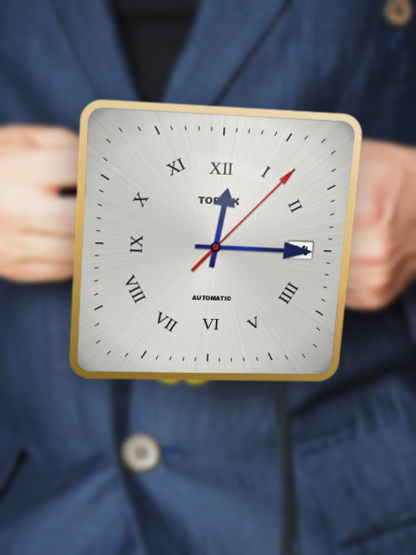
12.15.07
